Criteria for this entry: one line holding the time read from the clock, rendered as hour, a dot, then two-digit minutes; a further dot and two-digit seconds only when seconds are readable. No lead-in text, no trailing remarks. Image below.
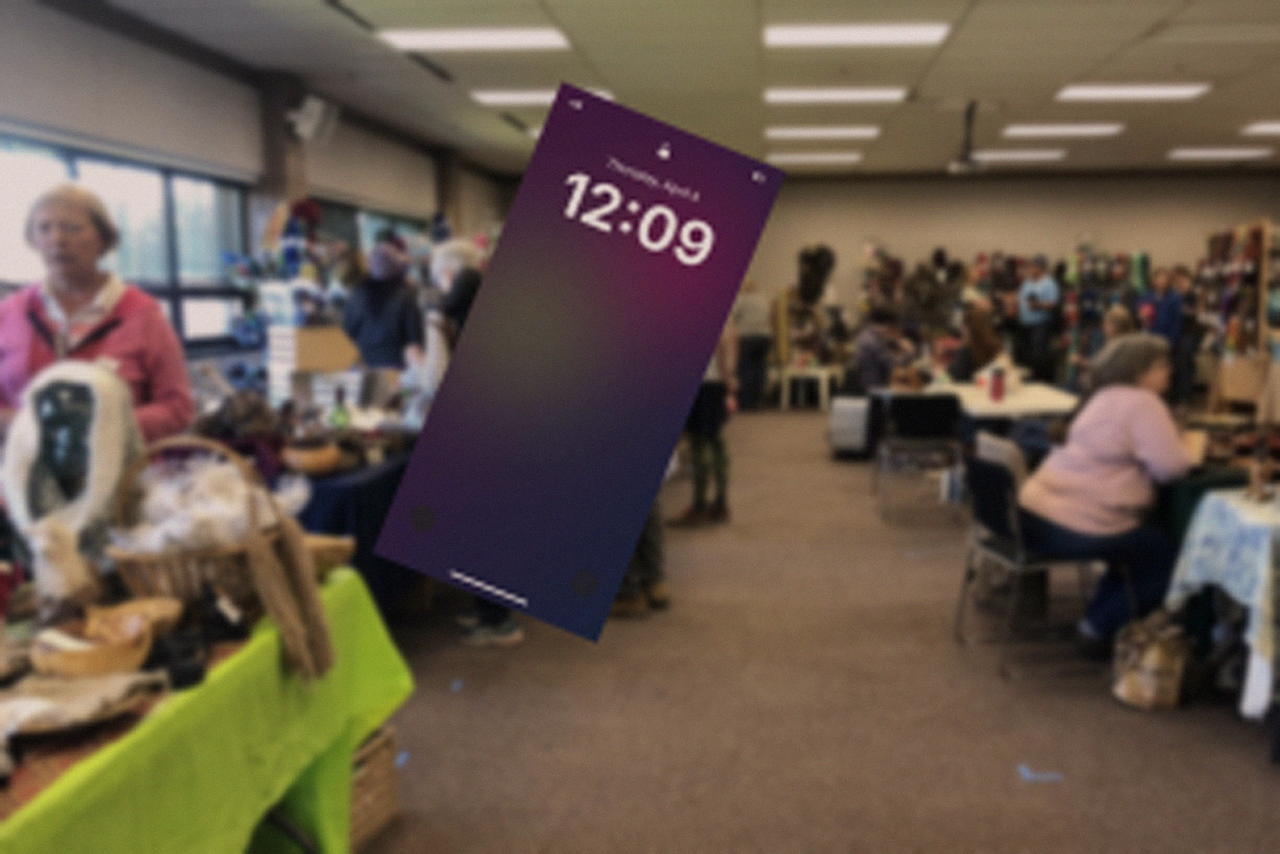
12.09
